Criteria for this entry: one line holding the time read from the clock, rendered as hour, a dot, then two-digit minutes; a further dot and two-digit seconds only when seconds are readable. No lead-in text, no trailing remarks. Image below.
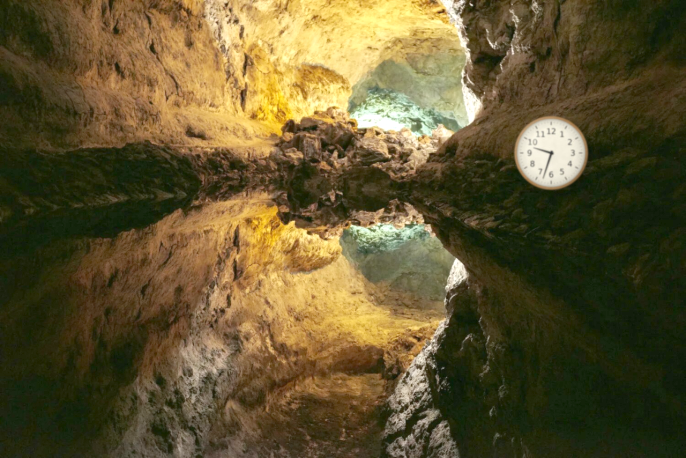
9.33
